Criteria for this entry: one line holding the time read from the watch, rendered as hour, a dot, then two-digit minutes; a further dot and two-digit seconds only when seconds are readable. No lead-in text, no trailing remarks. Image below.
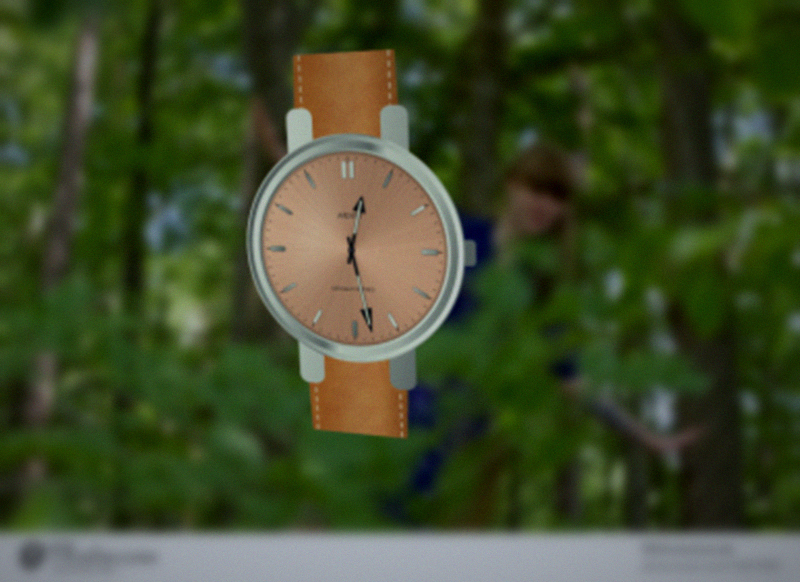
12.28
